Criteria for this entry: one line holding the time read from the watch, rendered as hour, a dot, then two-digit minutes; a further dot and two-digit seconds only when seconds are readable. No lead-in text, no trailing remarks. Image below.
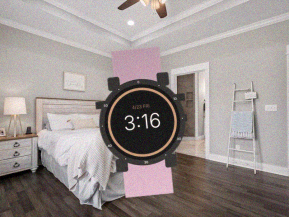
3.16
